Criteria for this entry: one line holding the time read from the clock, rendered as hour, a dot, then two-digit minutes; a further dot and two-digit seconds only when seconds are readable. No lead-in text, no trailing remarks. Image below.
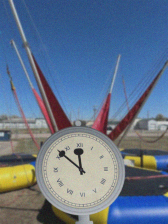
11.52
